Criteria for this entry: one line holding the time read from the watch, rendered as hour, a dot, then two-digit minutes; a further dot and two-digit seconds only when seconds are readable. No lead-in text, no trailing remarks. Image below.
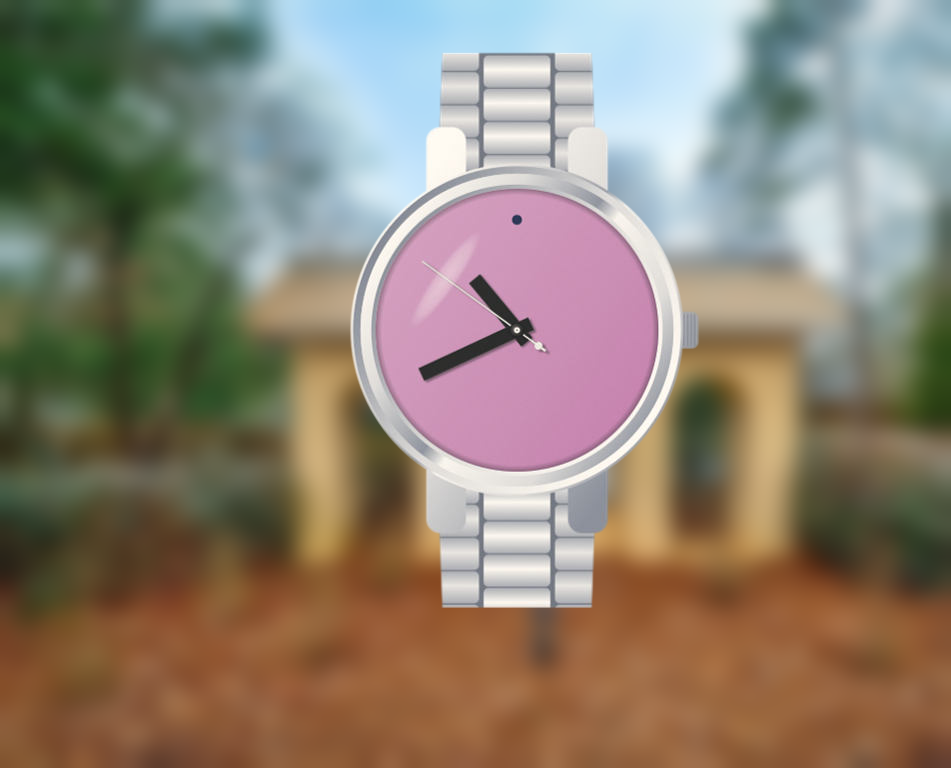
10.40.51
